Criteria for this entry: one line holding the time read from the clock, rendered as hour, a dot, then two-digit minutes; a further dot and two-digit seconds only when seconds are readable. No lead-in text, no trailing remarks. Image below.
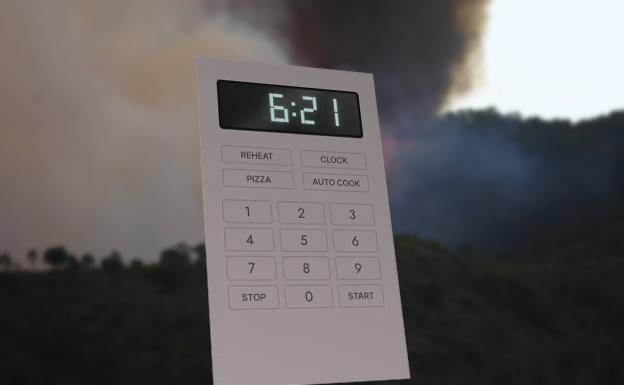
6.21
